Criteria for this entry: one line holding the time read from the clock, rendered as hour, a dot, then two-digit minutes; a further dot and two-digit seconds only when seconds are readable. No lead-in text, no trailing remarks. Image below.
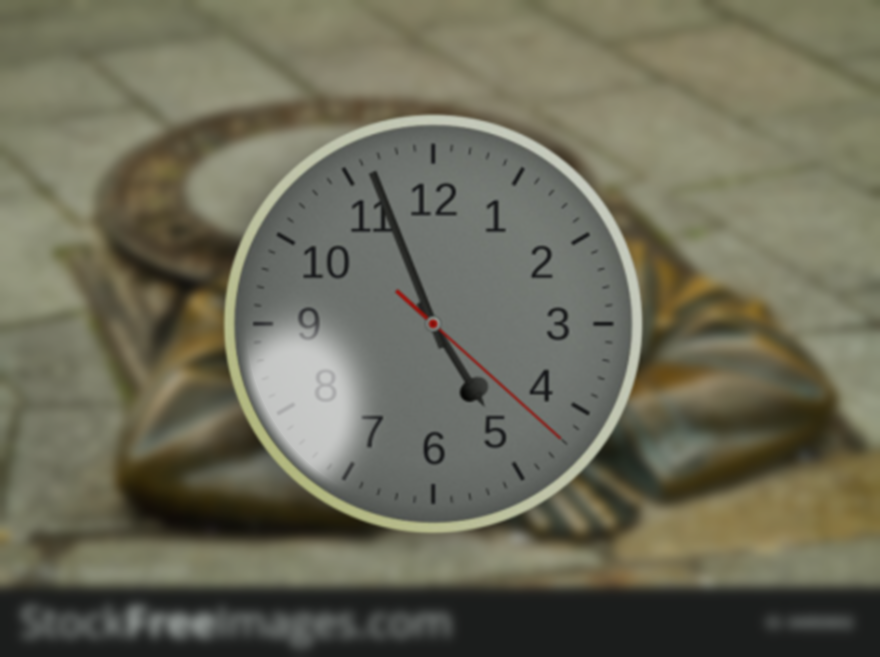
4.56.22
